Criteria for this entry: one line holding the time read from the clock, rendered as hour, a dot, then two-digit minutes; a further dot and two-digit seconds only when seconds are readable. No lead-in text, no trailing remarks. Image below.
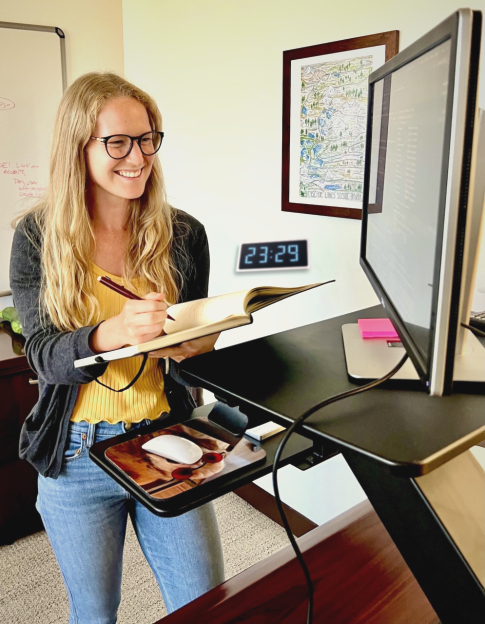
23.29
